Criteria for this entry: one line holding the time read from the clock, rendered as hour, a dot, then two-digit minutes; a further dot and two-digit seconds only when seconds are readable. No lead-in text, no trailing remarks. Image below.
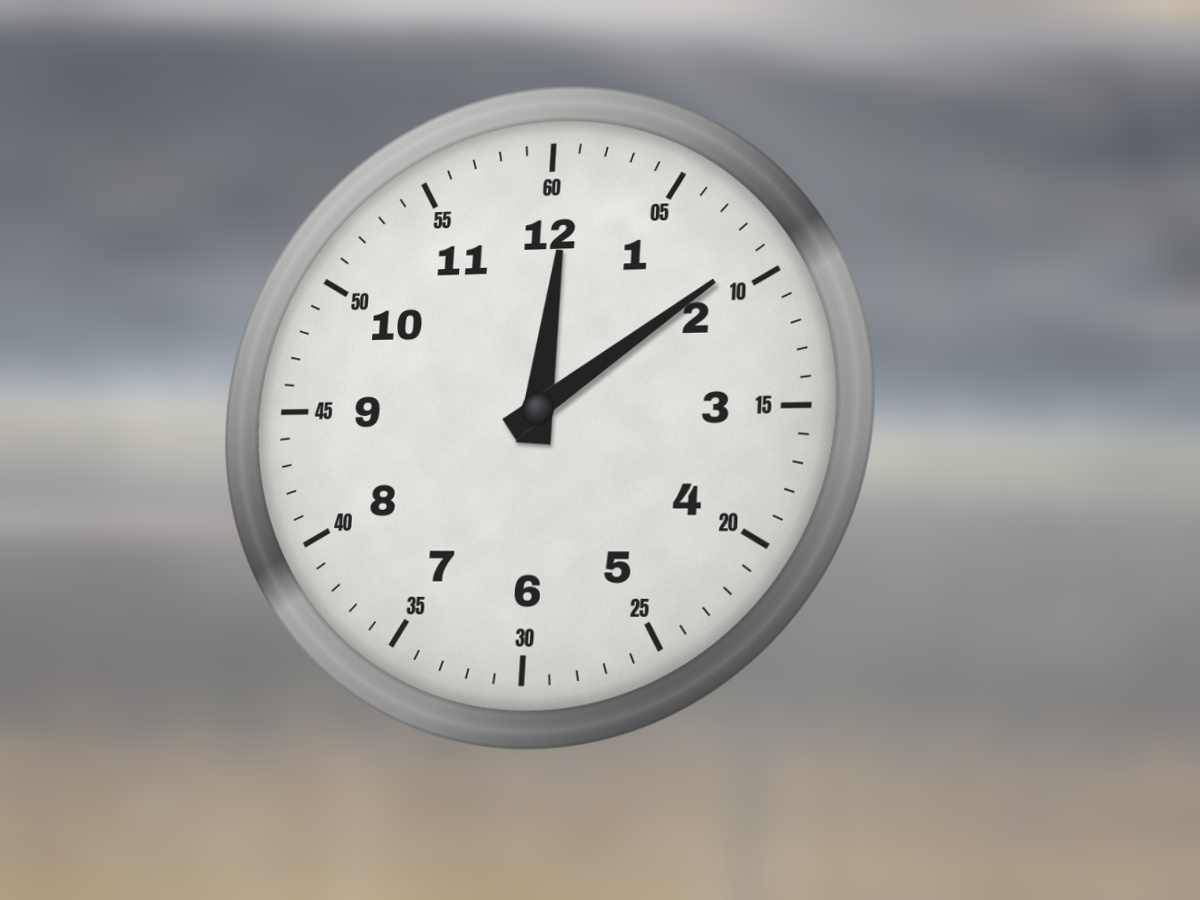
12.09
